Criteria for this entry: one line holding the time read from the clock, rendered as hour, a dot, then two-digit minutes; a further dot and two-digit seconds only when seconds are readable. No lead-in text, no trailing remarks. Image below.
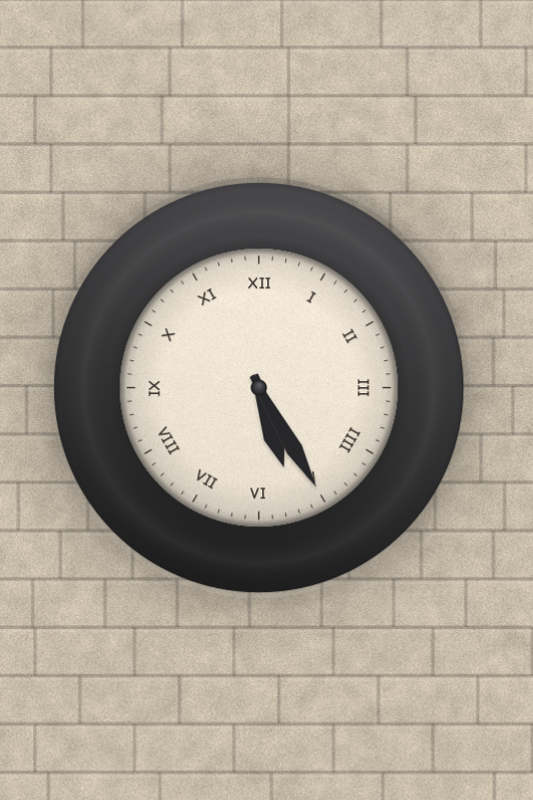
5.25
